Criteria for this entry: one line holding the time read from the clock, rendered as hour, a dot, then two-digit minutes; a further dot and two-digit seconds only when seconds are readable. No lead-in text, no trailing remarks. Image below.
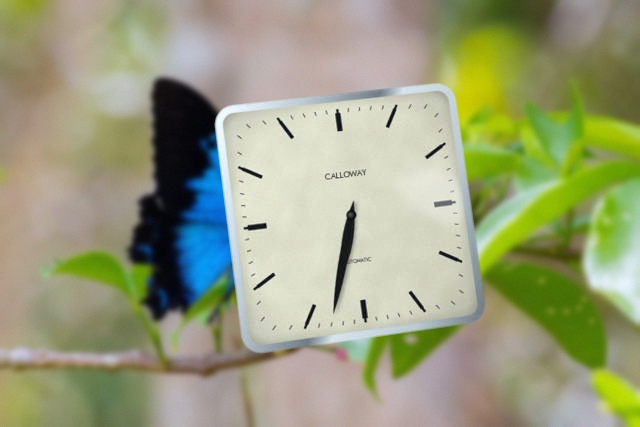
6.33
